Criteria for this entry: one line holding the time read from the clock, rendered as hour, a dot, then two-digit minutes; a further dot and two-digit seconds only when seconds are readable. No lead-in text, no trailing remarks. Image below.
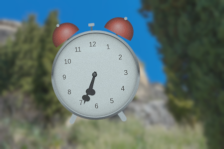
6.34
